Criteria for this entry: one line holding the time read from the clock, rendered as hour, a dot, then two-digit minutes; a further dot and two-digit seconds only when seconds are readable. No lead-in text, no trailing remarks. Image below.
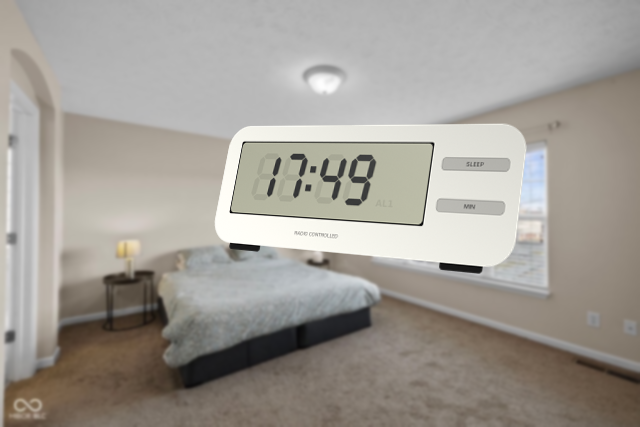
17.49
